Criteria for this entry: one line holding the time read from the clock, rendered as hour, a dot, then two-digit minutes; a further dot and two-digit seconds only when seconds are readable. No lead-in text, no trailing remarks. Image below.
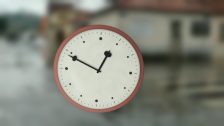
12.49
